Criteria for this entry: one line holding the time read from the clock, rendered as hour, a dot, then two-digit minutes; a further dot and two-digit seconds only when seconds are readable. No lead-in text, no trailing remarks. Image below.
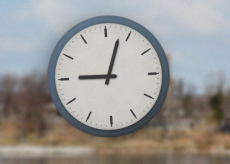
9.03
